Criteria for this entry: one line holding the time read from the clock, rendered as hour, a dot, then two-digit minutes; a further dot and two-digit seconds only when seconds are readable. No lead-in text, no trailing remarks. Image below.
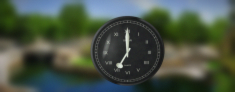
7.00
